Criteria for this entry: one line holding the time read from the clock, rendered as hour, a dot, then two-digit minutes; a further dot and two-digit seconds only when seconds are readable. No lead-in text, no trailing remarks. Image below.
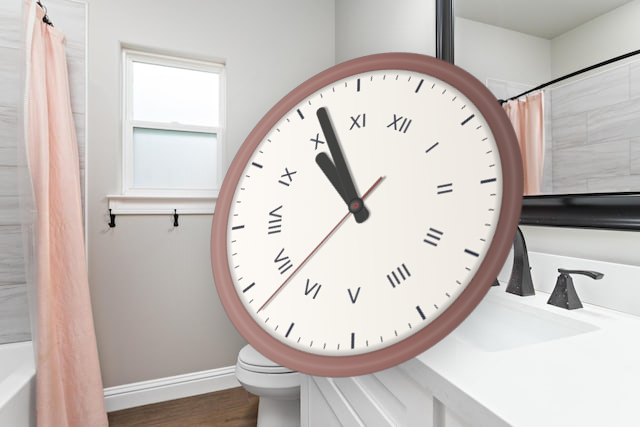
9.51.33
